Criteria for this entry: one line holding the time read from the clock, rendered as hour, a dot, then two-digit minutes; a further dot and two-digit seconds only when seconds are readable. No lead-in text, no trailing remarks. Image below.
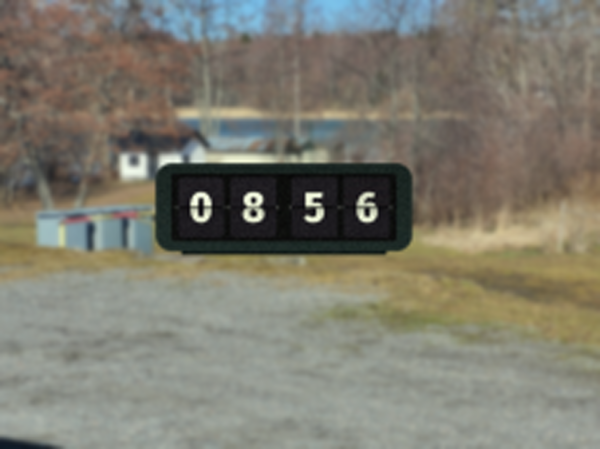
8.56
